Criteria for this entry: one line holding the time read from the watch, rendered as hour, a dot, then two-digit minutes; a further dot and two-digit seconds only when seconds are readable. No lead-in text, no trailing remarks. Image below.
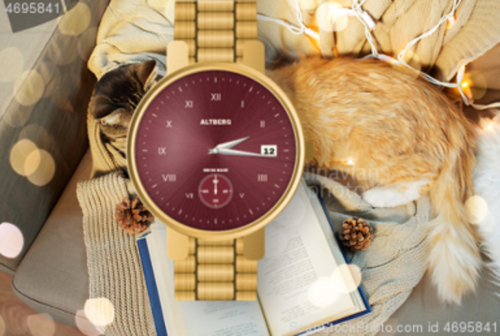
2.16
